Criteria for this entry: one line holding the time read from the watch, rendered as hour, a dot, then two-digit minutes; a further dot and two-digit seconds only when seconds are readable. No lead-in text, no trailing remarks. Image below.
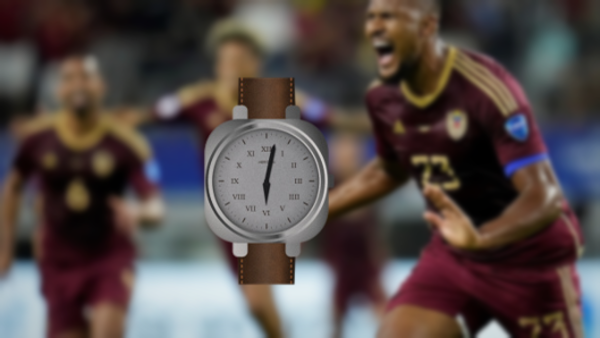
6.02
